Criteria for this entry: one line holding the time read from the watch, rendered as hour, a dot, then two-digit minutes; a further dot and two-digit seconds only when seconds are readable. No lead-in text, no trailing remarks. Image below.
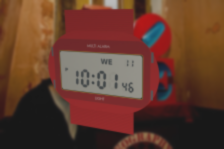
10.01.46
